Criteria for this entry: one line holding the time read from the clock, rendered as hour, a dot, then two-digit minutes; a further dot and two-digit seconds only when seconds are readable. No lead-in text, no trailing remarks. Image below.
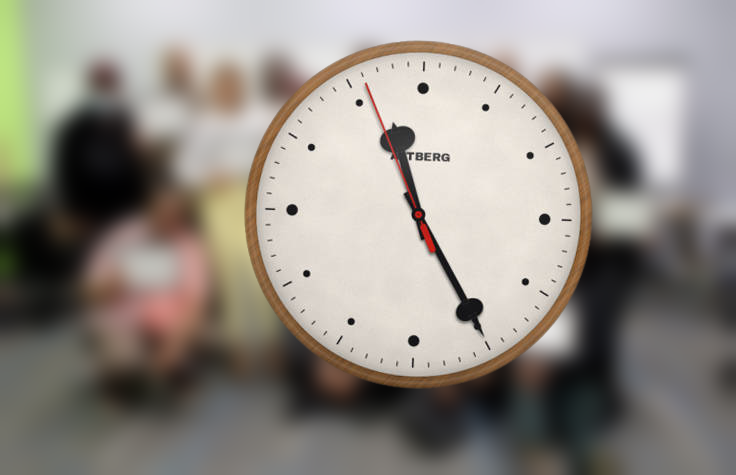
11.24.56
